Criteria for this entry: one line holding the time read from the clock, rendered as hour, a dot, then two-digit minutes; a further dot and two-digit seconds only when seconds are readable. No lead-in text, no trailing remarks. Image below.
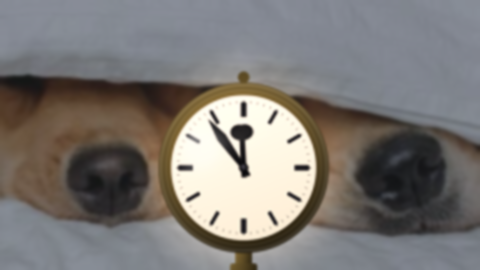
11.54
